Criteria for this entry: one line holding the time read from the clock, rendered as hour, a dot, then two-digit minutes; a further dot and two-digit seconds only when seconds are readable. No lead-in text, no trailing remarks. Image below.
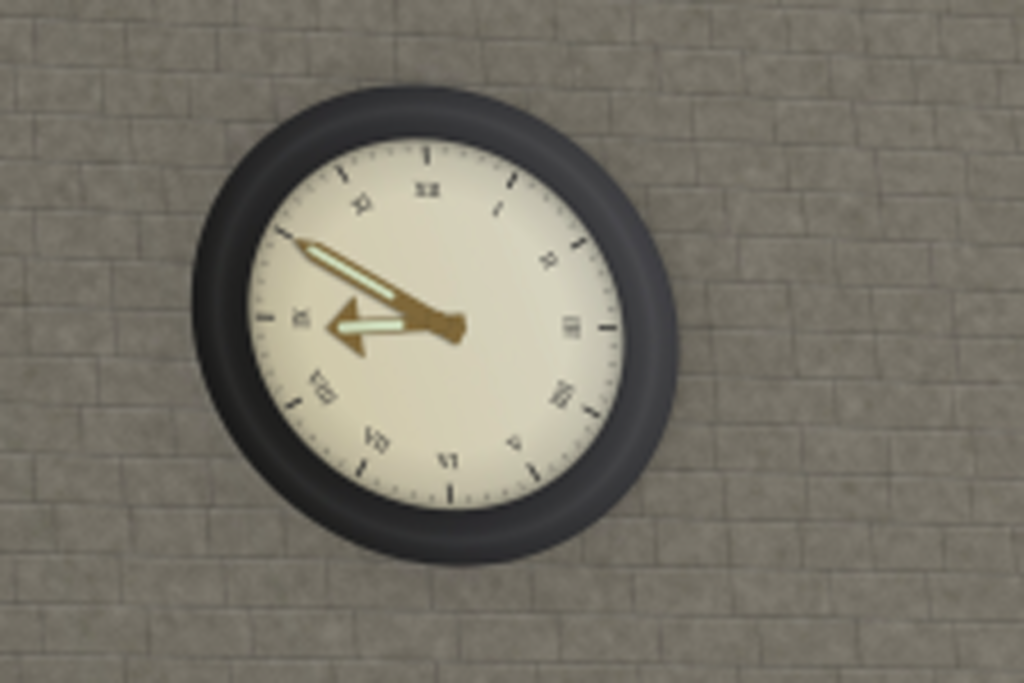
8.50
